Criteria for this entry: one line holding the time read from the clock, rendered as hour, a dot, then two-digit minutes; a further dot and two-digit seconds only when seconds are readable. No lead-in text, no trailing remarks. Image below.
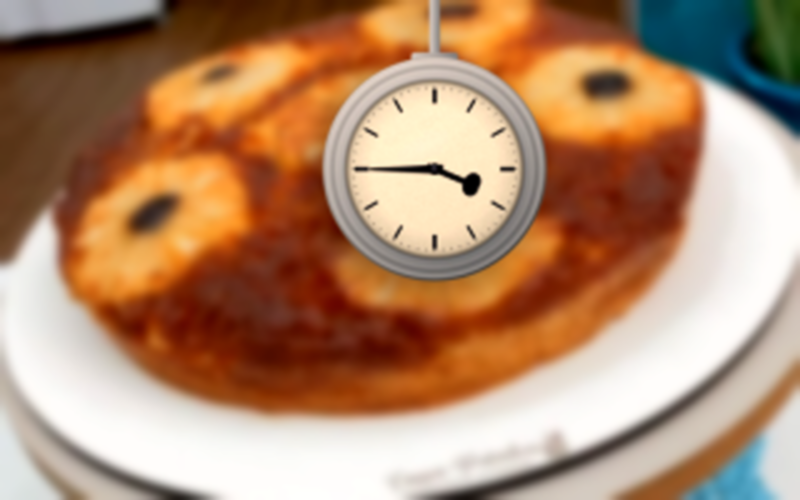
3.45
